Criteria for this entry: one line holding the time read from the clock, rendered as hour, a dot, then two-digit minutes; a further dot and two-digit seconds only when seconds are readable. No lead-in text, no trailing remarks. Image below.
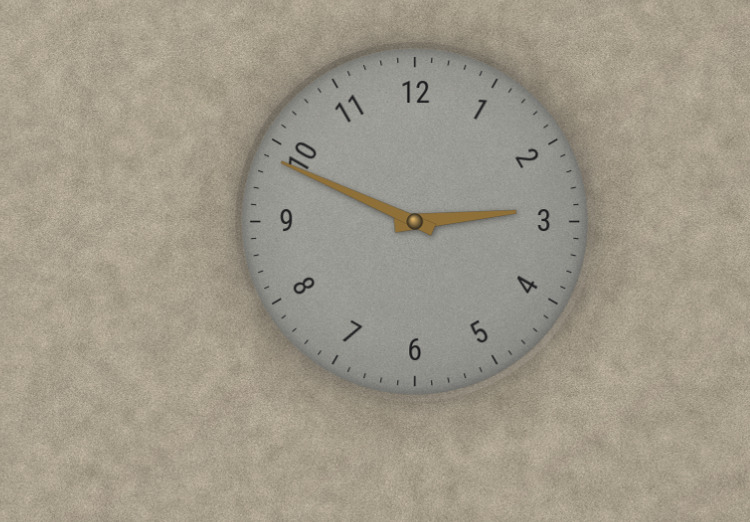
2.49
